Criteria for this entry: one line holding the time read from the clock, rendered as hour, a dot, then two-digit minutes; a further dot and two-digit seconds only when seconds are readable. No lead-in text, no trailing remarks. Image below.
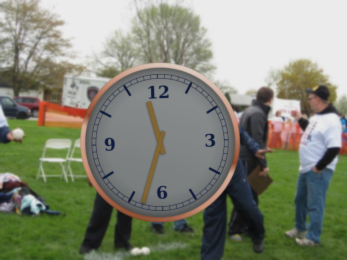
11.33
